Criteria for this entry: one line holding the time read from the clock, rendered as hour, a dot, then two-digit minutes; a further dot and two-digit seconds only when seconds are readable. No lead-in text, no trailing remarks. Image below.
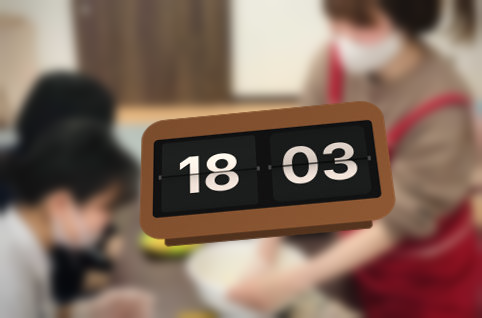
18.03
